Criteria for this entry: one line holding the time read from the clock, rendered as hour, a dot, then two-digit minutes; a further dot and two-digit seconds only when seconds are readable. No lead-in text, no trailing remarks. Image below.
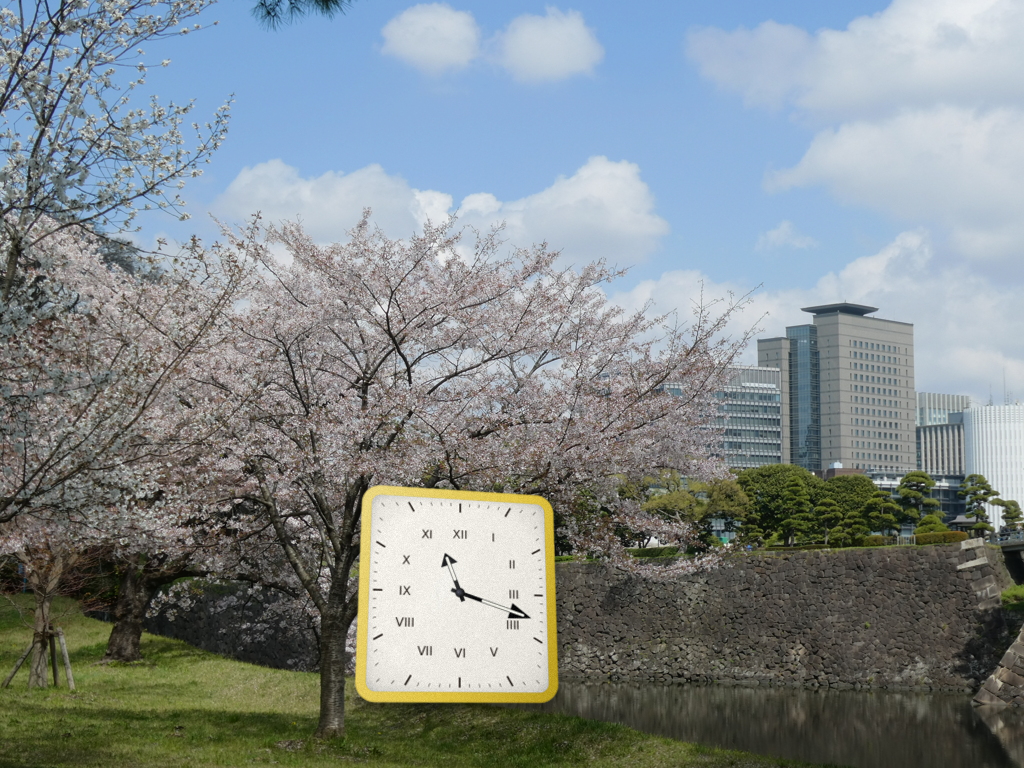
11.18
